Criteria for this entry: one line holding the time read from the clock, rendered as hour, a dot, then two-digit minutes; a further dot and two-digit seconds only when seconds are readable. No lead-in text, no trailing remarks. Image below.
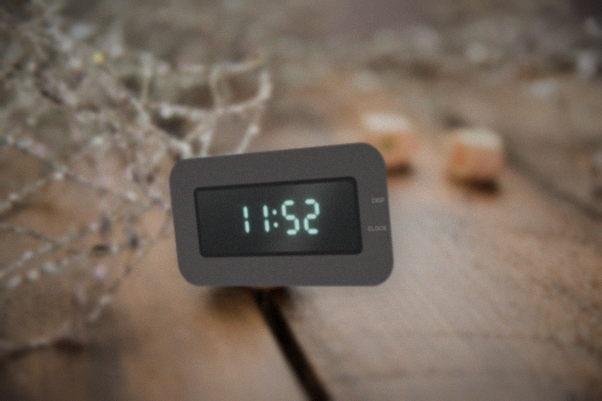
11.52
